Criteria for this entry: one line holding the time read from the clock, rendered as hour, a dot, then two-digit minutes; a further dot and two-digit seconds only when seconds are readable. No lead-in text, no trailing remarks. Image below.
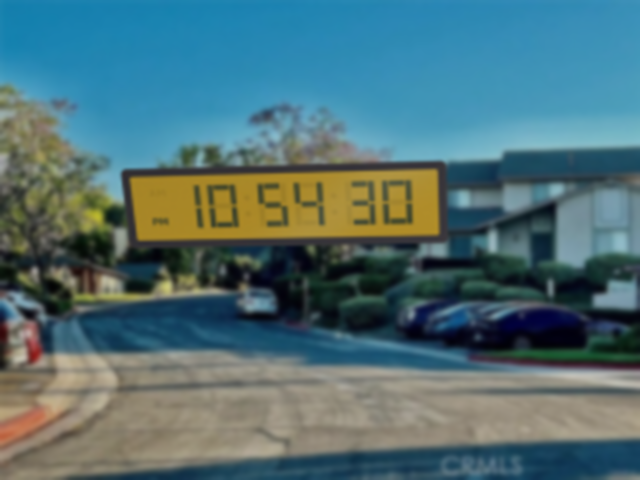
10.54.30
